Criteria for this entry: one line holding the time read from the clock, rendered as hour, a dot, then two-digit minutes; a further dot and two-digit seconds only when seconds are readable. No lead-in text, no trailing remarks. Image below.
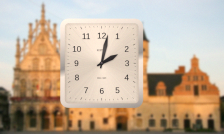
2.02
